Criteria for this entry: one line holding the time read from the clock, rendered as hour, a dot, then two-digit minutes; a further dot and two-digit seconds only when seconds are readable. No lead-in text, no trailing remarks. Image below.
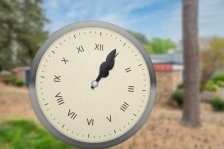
1.04
